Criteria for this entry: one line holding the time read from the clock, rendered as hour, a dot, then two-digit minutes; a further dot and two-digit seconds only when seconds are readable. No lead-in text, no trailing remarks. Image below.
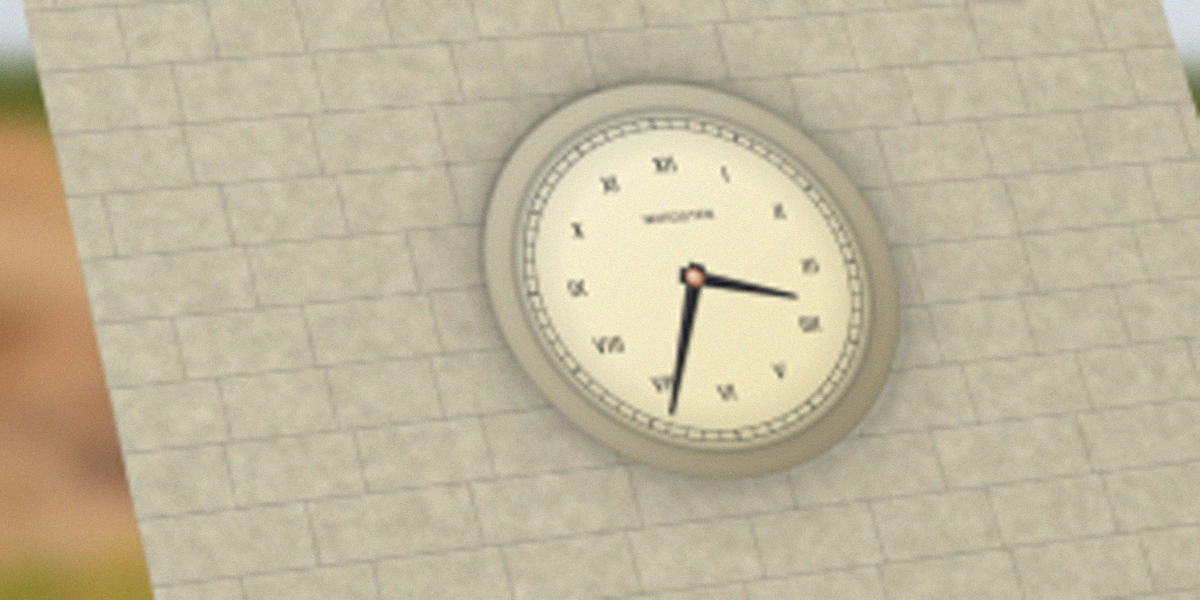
3.34
